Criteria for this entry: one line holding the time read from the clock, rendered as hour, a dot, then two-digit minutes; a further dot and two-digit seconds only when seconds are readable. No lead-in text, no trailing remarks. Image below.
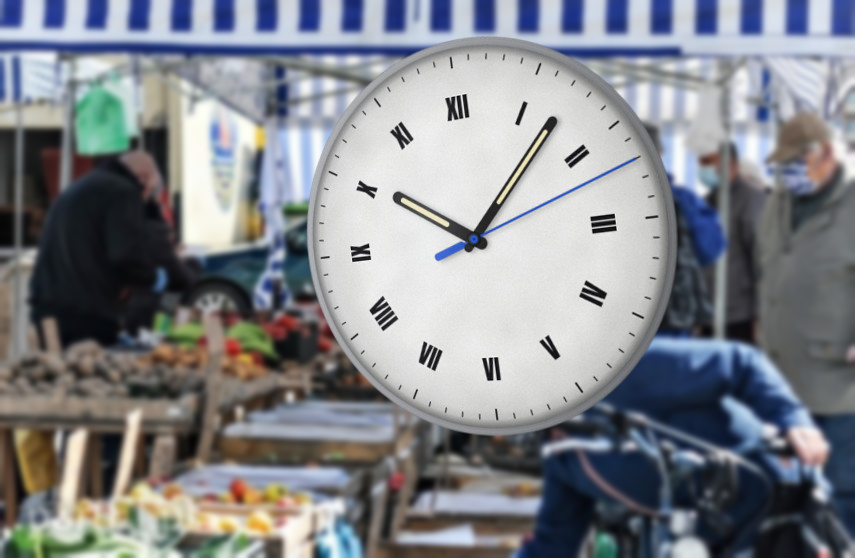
10.07.12
